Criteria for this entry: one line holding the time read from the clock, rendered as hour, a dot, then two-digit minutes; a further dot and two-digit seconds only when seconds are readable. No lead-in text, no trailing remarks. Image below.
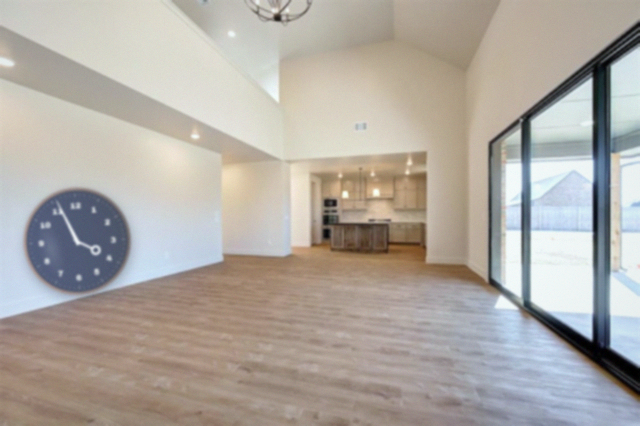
3.56
